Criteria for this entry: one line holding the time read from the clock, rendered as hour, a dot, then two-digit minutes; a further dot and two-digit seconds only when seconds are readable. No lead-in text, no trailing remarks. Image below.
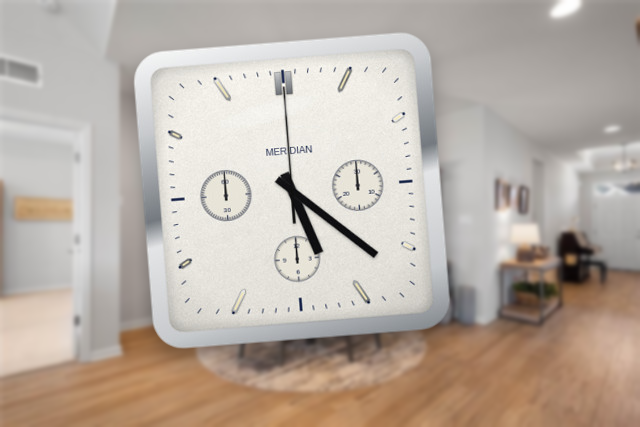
5.22
